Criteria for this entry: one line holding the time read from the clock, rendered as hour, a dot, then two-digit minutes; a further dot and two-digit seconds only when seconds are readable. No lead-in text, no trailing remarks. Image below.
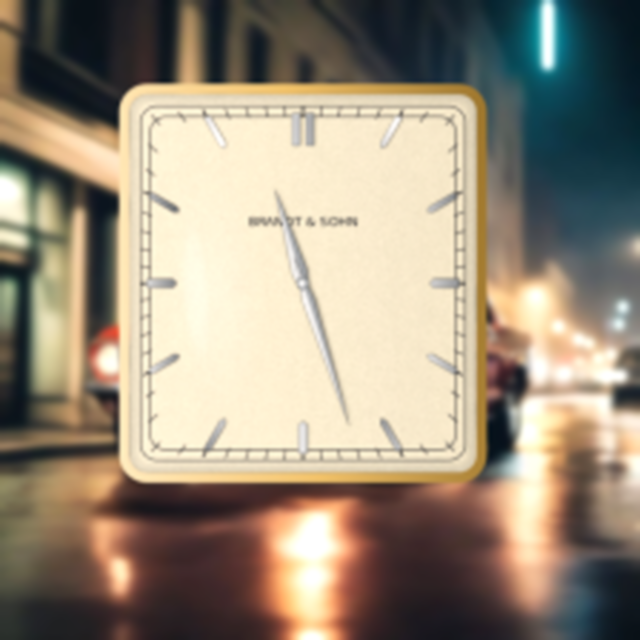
11.27
